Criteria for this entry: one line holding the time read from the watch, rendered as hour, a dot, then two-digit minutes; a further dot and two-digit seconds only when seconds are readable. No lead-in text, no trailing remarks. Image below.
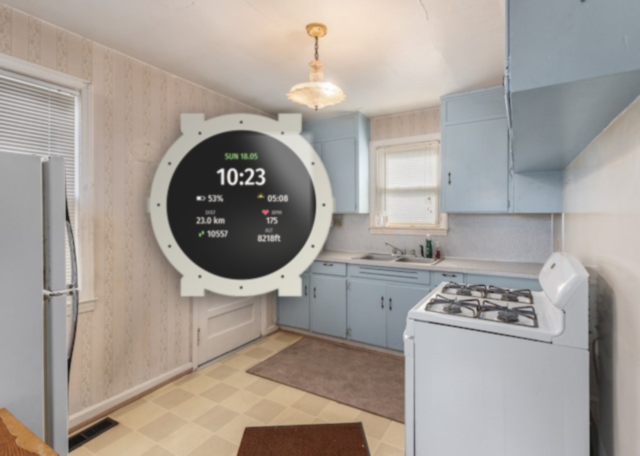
10.23
